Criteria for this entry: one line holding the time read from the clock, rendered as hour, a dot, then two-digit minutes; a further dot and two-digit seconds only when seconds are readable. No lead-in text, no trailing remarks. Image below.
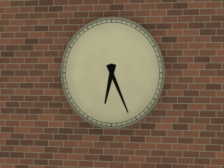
6.26
